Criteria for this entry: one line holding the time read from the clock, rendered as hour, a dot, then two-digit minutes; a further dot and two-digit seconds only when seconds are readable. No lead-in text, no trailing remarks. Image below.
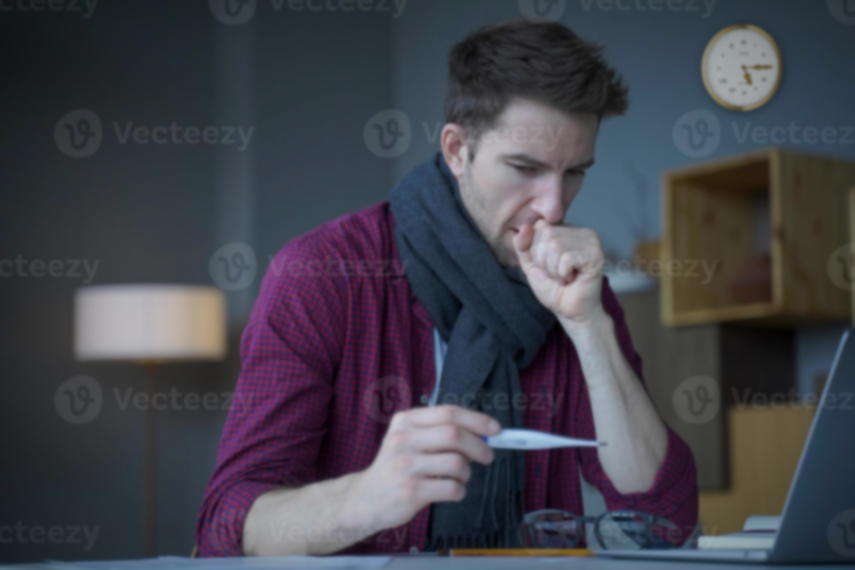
5.15
